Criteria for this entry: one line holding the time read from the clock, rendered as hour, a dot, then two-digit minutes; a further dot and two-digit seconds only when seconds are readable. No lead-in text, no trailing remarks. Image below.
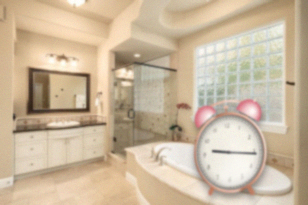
9.16
